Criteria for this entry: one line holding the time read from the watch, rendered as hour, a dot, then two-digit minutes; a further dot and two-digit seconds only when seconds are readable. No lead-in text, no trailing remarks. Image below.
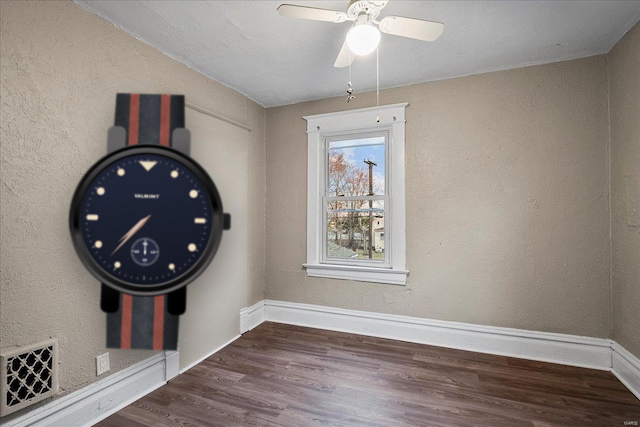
7.37
